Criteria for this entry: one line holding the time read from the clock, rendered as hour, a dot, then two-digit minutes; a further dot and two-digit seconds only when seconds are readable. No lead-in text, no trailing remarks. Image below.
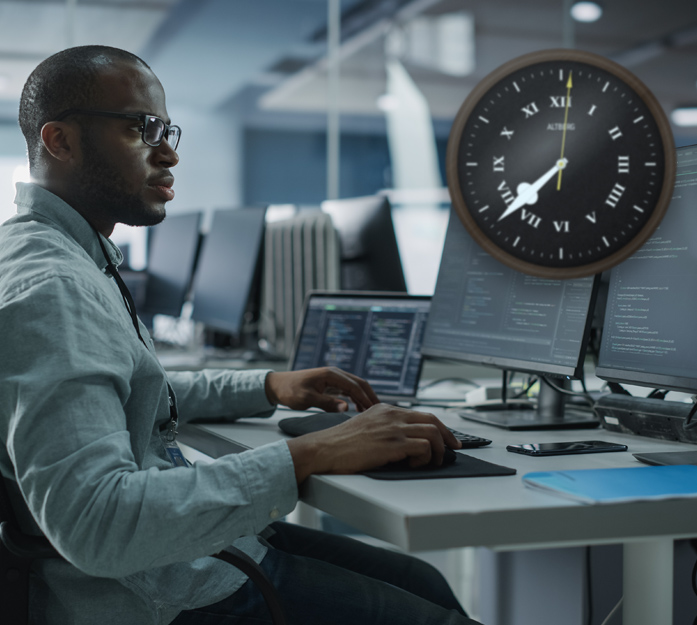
7.38.01
